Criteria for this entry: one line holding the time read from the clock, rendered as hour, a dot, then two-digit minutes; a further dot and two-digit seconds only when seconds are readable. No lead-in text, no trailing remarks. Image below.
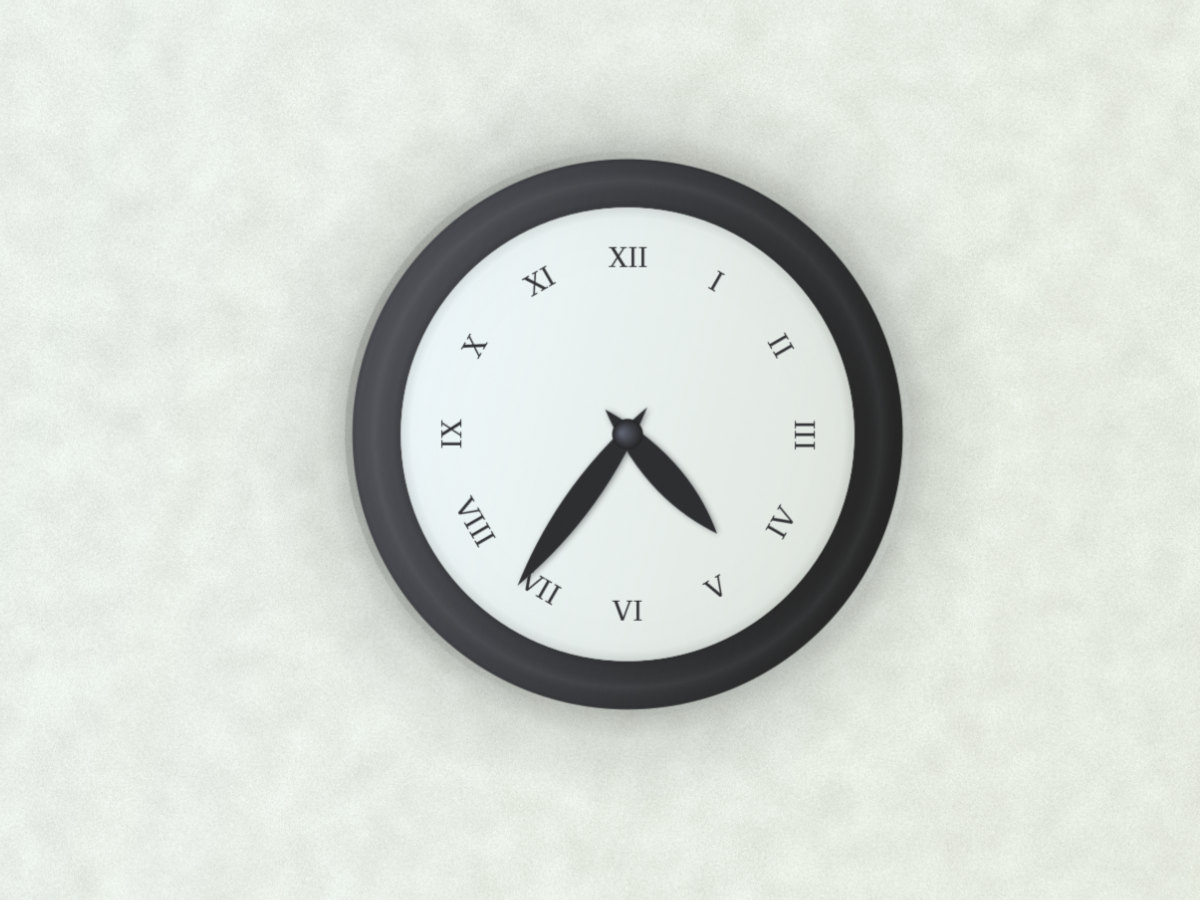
4.36
